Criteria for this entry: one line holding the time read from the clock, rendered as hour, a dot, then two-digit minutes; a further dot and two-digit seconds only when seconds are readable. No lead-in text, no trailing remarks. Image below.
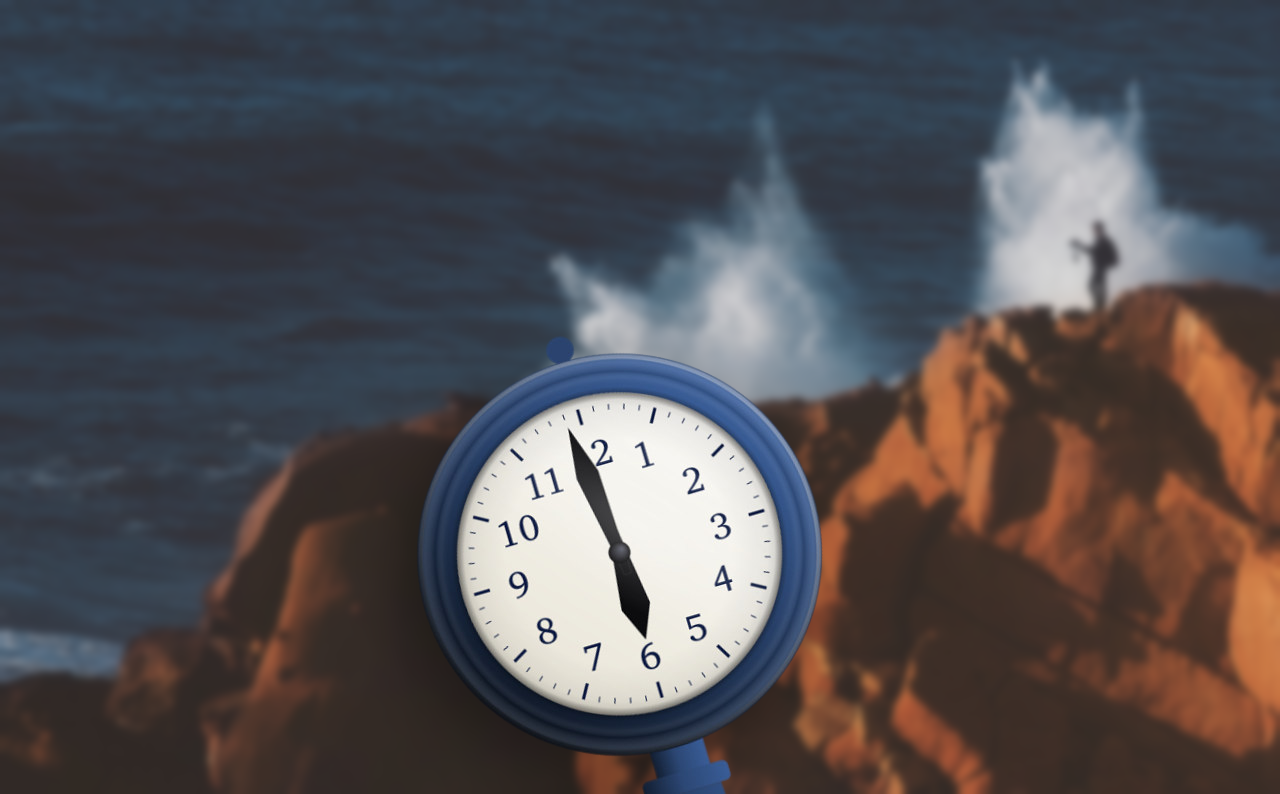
5.59
